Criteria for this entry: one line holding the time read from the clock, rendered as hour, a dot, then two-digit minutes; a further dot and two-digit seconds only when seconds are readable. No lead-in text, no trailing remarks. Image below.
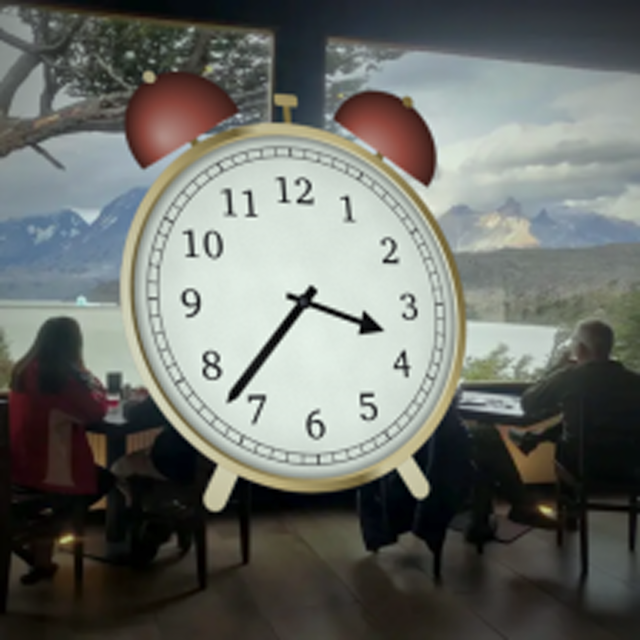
3.37
